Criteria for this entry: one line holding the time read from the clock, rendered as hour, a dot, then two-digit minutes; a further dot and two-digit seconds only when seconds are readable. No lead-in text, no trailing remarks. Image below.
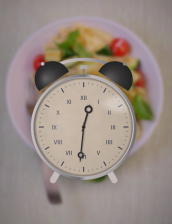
12.31
